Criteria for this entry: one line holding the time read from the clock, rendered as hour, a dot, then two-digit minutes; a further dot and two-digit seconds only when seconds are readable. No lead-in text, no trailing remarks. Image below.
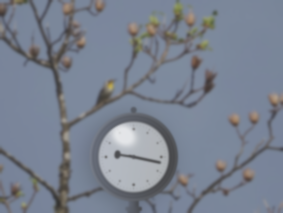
9.17
